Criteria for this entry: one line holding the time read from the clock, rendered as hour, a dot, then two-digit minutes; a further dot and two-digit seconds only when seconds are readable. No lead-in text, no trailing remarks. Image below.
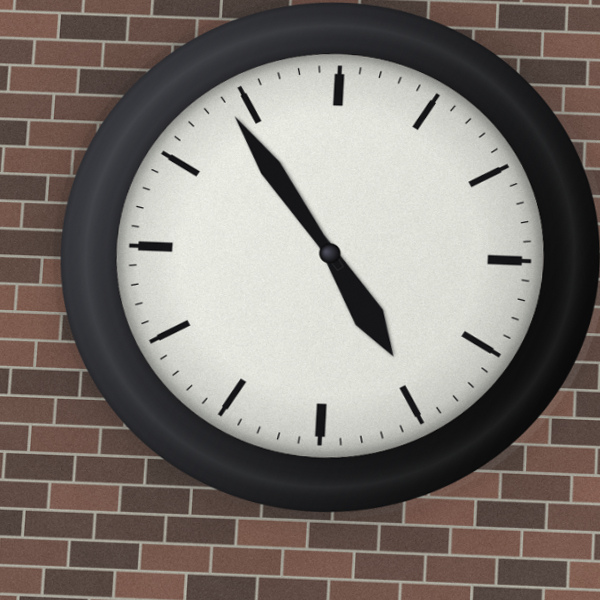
4.54
